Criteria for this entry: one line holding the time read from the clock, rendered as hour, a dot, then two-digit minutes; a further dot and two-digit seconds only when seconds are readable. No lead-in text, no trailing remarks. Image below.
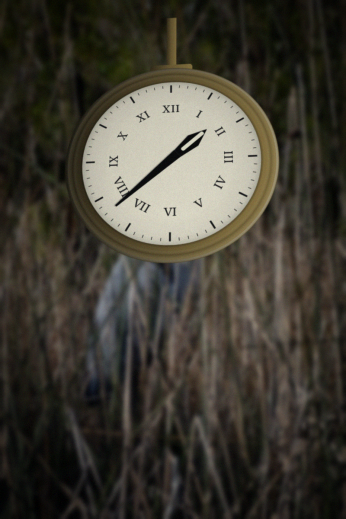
1.38
